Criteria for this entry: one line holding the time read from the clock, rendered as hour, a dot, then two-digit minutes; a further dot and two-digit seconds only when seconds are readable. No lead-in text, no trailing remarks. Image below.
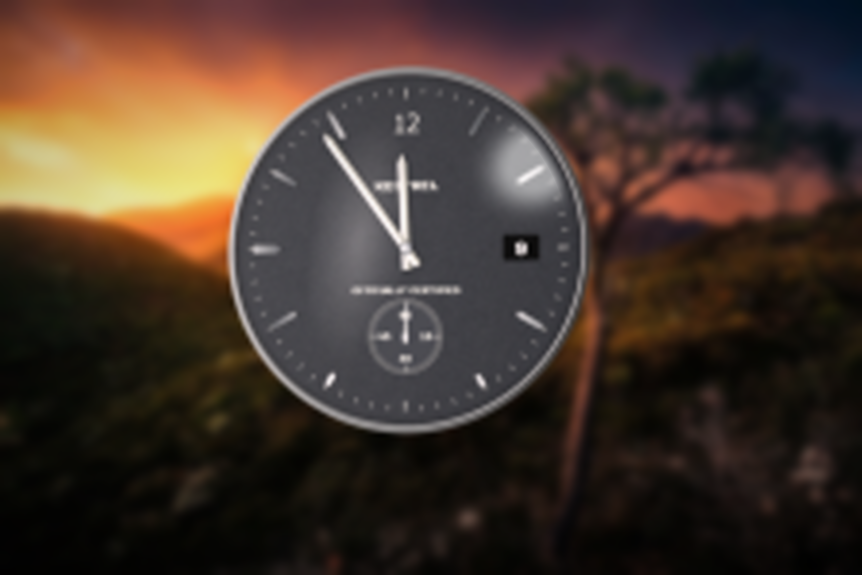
11.54
